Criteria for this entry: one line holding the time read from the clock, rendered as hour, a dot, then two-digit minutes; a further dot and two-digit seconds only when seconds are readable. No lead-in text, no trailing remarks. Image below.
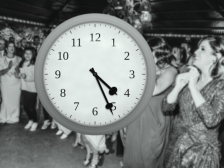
4.26
